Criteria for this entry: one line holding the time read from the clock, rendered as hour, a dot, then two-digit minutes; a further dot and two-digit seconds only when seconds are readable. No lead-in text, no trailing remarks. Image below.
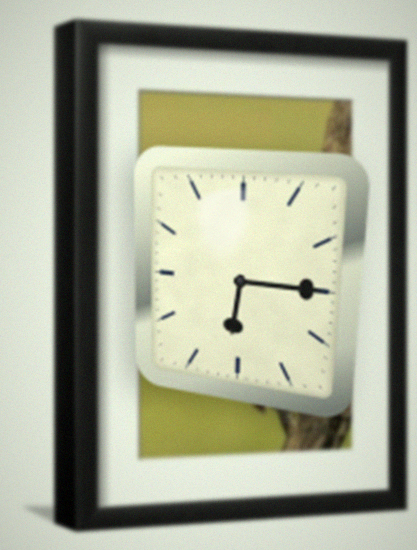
6.15
